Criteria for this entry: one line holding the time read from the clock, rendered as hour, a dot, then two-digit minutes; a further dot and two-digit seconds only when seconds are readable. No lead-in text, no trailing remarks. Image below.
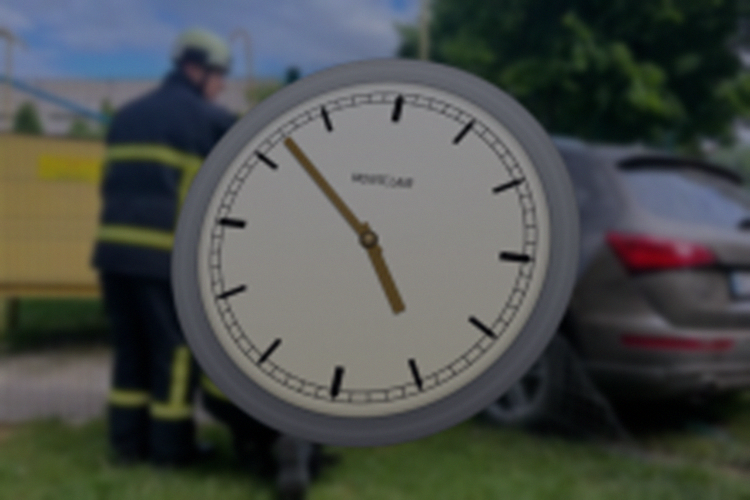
4.52
